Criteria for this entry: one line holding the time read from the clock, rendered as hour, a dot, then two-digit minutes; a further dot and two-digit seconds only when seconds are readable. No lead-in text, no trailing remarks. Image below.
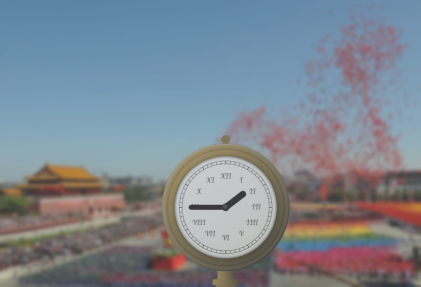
1.45
